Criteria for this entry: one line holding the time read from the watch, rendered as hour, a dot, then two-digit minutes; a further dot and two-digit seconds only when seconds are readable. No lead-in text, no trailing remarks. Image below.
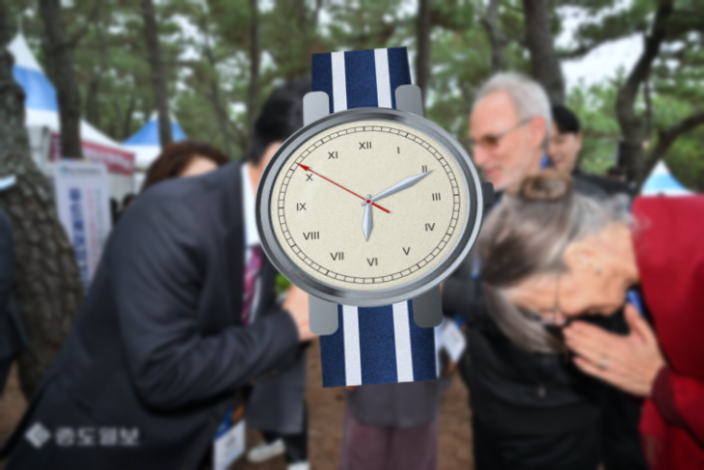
6.10.51
